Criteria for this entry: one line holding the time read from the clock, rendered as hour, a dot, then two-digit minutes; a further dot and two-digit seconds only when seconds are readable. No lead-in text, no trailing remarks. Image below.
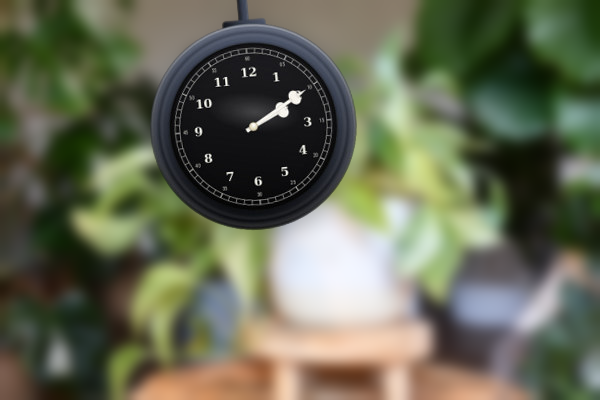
2.10
